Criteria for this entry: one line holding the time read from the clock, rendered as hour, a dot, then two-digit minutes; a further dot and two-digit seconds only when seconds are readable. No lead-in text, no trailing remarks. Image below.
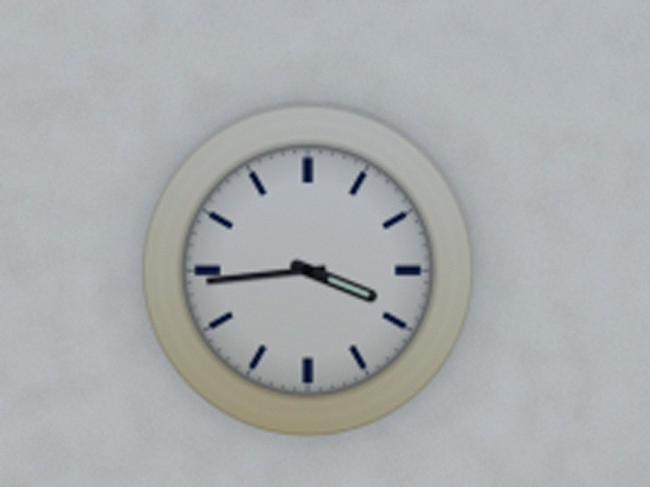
3.44
